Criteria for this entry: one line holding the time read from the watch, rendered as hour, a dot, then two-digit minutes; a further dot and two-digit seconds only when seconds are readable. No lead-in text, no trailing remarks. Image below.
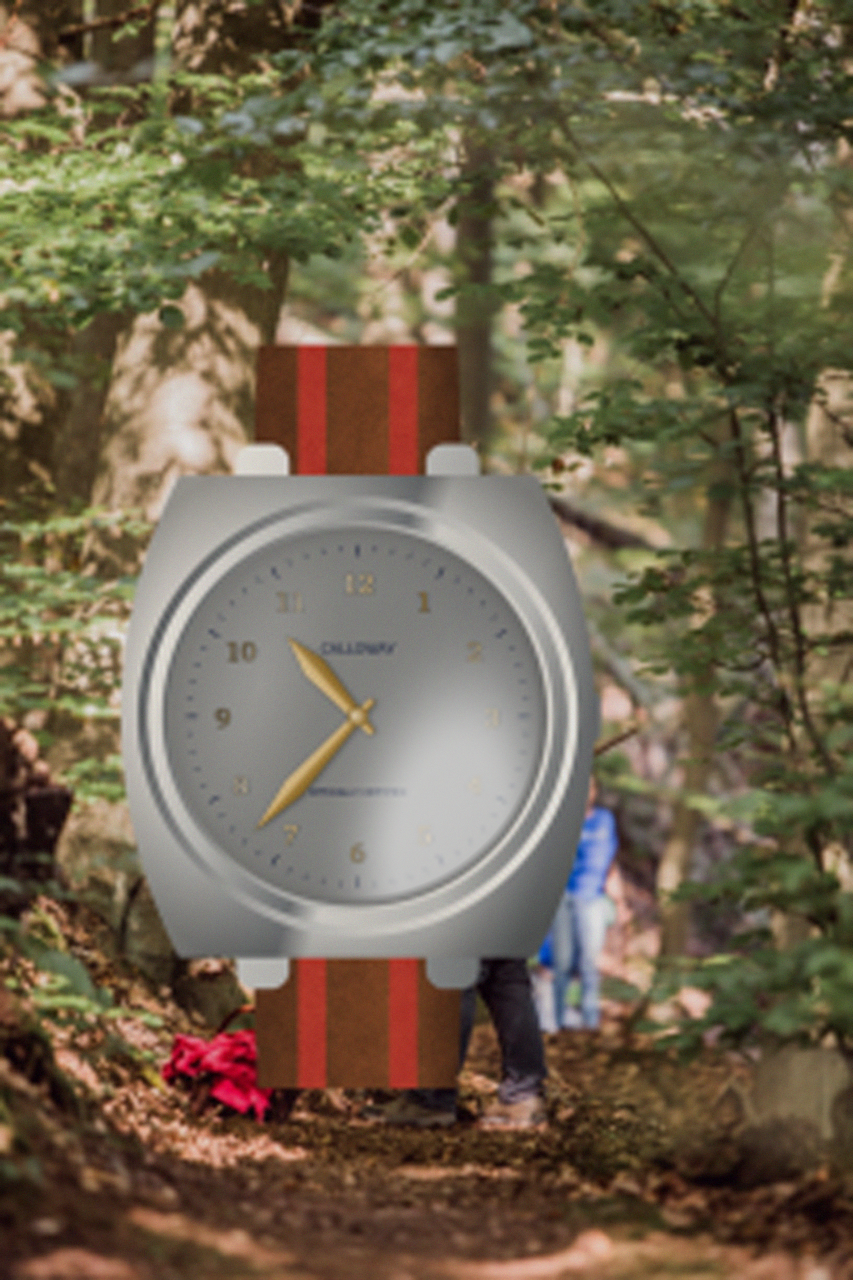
10.37
